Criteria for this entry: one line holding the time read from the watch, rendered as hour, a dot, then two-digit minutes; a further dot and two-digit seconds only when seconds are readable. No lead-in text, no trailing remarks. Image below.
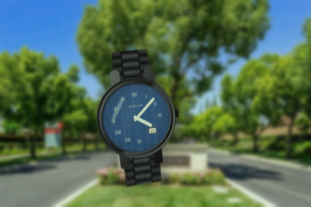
4.08
